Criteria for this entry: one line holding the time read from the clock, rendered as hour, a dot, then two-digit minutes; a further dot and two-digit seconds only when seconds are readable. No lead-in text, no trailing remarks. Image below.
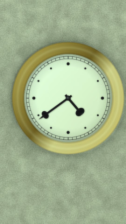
4.39
